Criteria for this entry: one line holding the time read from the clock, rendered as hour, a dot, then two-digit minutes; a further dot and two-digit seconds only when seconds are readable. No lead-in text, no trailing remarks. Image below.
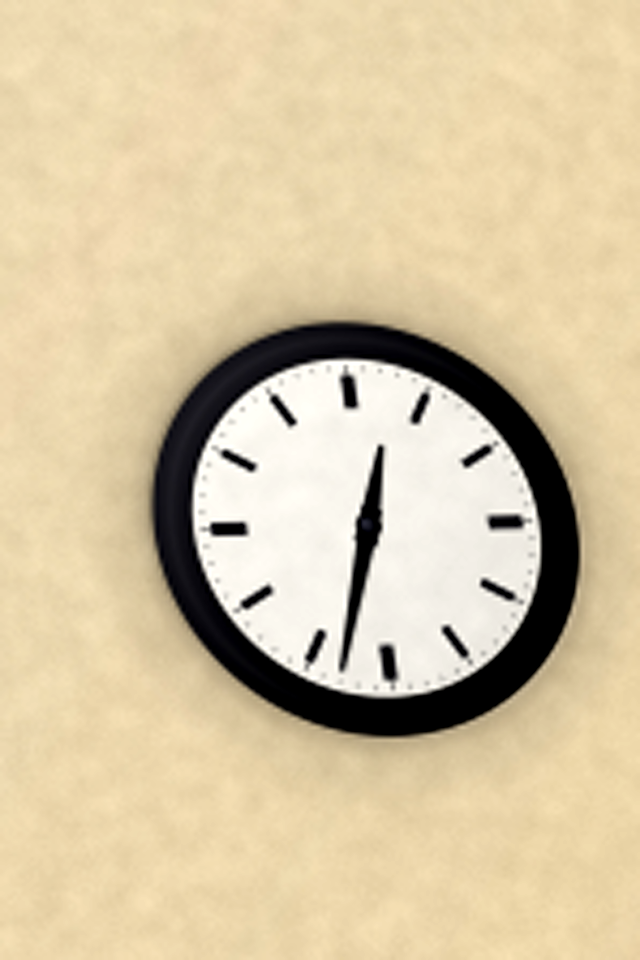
12.33
